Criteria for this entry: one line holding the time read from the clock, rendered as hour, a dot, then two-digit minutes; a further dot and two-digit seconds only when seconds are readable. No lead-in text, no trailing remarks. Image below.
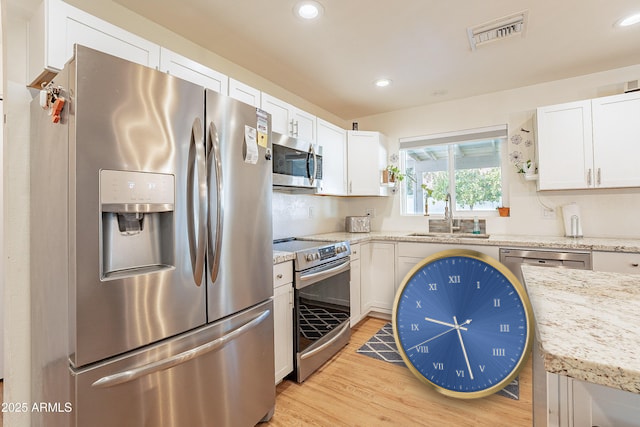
9.27.41
